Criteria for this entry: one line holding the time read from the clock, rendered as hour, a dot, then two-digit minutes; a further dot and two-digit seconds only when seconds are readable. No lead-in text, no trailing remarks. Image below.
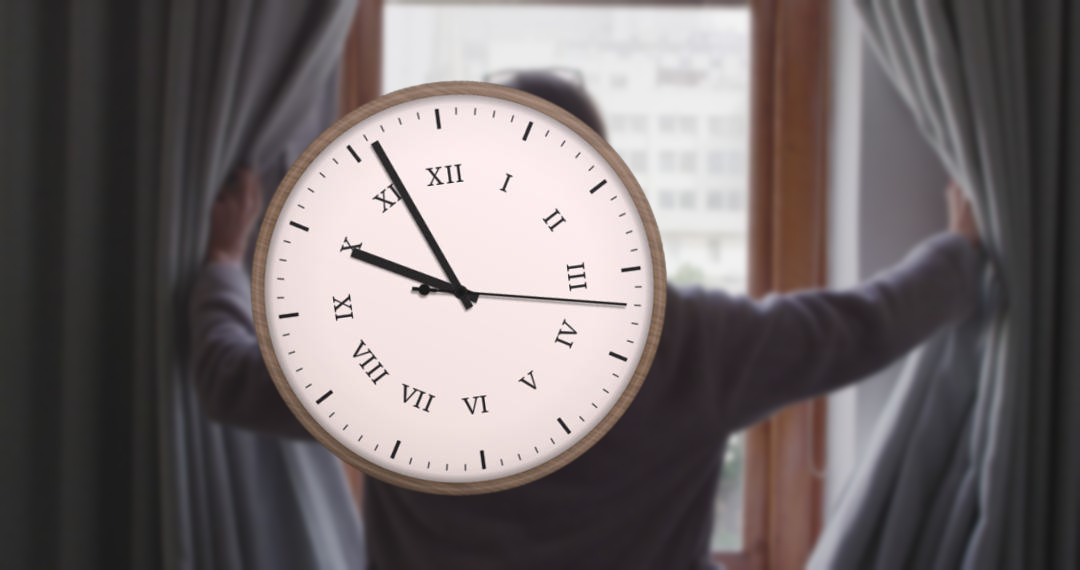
9.56.17
